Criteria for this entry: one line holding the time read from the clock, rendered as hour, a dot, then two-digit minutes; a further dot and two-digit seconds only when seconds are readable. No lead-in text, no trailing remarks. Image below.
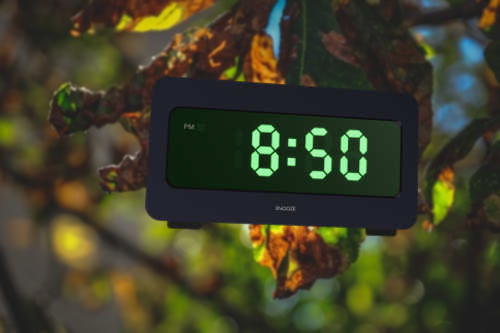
8.50
